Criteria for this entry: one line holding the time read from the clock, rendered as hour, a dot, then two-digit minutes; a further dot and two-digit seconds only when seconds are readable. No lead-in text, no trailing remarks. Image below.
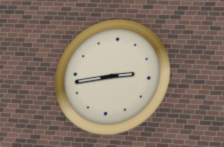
2.43
